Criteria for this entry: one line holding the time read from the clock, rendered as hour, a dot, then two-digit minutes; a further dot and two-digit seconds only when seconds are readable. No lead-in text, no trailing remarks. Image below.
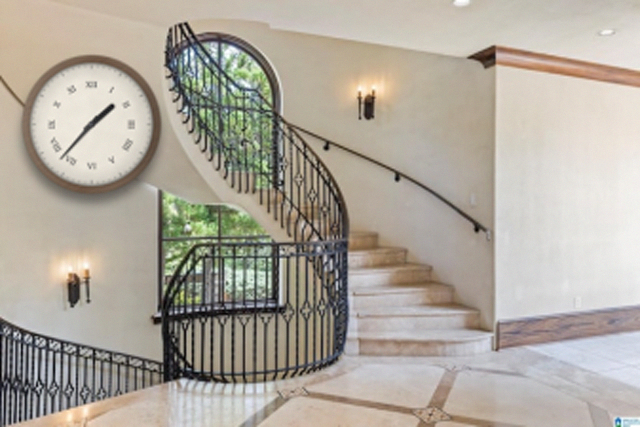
1.37
